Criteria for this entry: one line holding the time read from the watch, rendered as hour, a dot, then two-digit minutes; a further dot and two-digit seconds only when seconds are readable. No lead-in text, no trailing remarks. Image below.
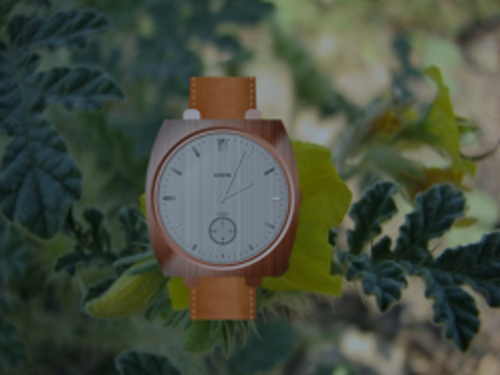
2.04
